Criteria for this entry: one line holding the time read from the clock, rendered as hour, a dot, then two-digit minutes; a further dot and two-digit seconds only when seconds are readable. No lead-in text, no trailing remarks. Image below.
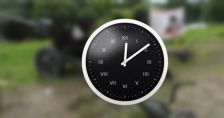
12.09
